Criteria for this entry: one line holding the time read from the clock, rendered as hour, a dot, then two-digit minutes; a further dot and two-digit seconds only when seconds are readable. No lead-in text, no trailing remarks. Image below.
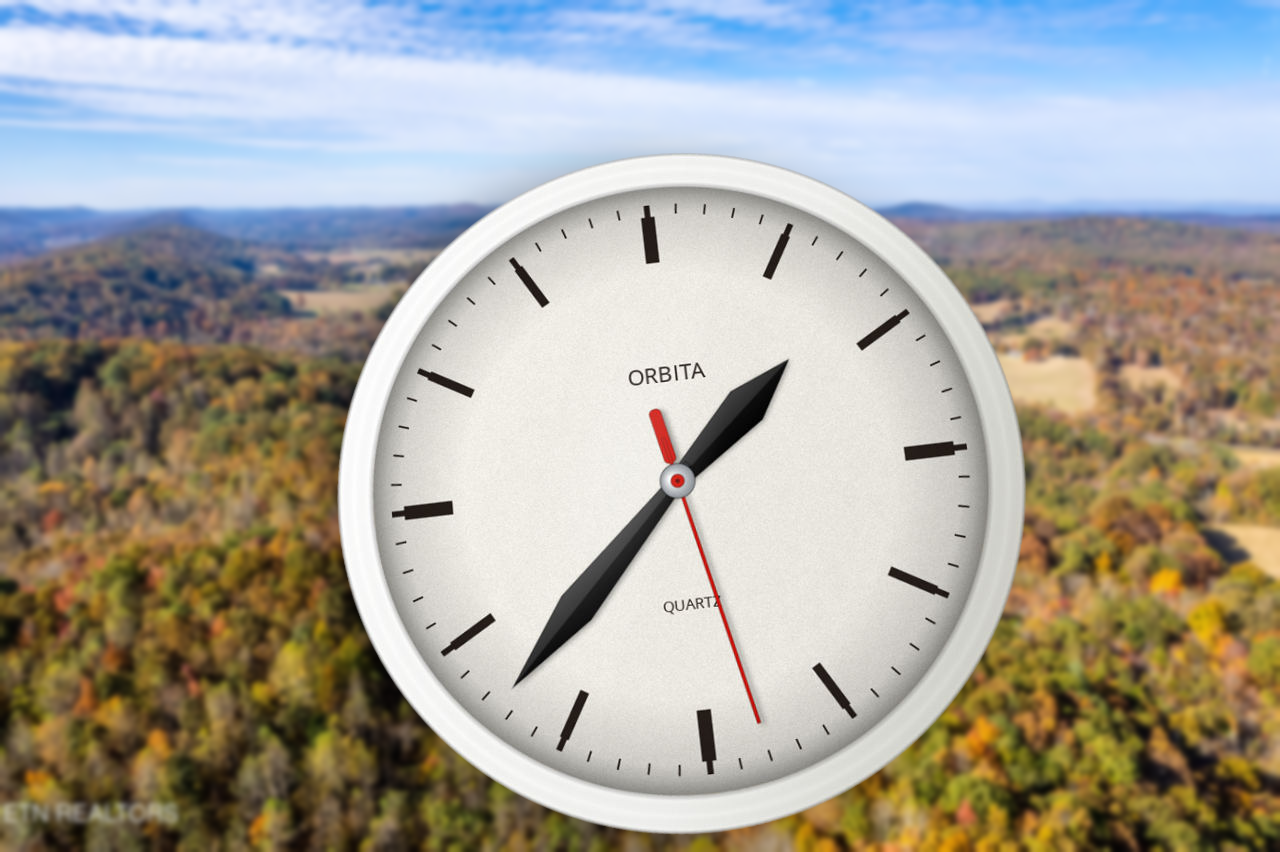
1.37.28
